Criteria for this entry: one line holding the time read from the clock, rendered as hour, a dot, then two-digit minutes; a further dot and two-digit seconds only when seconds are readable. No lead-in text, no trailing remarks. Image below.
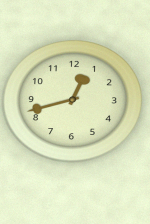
12.42
